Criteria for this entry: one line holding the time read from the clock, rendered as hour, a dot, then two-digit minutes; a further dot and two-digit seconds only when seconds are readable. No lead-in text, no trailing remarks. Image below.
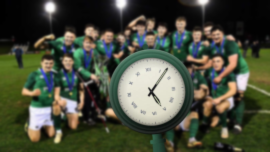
5.07
